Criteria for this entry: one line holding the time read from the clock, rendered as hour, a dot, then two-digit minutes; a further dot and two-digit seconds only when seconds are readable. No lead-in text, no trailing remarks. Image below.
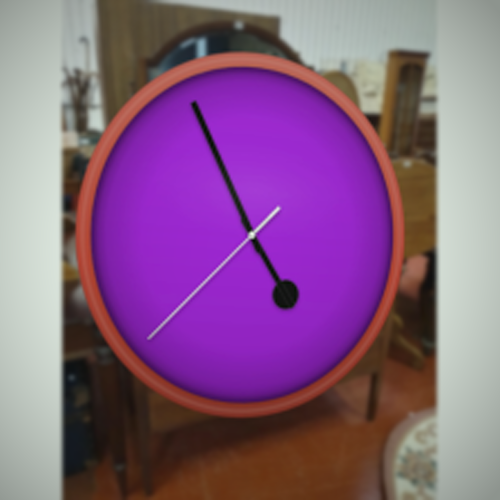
4.55.38
